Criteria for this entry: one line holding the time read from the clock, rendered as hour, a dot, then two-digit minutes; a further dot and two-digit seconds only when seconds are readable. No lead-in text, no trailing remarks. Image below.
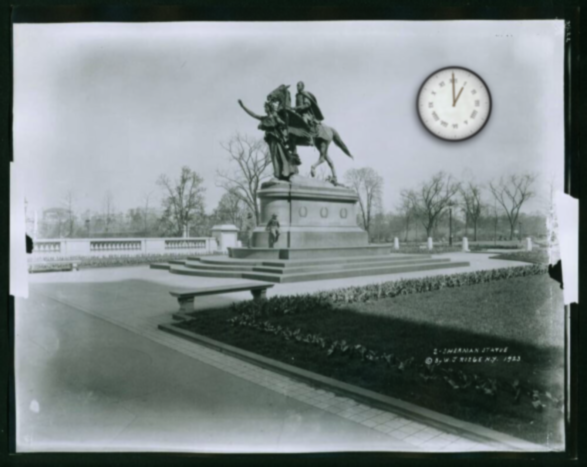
1.00
